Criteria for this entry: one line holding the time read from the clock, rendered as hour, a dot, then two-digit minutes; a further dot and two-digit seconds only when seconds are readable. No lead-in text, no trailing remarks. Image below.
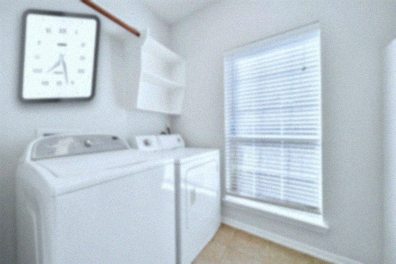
7.27
